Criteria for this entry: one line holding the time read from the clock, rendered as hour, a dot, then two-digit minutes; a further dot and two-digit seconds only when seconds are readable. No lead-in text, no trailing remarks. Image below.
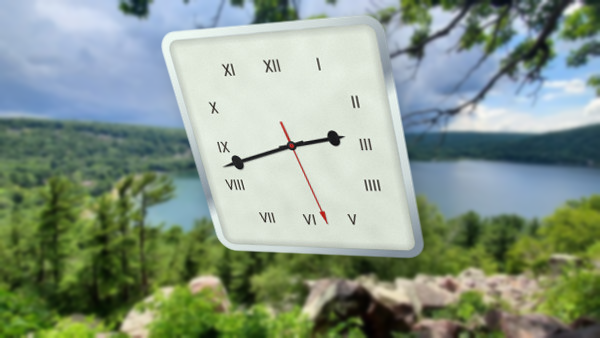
2.42.28
